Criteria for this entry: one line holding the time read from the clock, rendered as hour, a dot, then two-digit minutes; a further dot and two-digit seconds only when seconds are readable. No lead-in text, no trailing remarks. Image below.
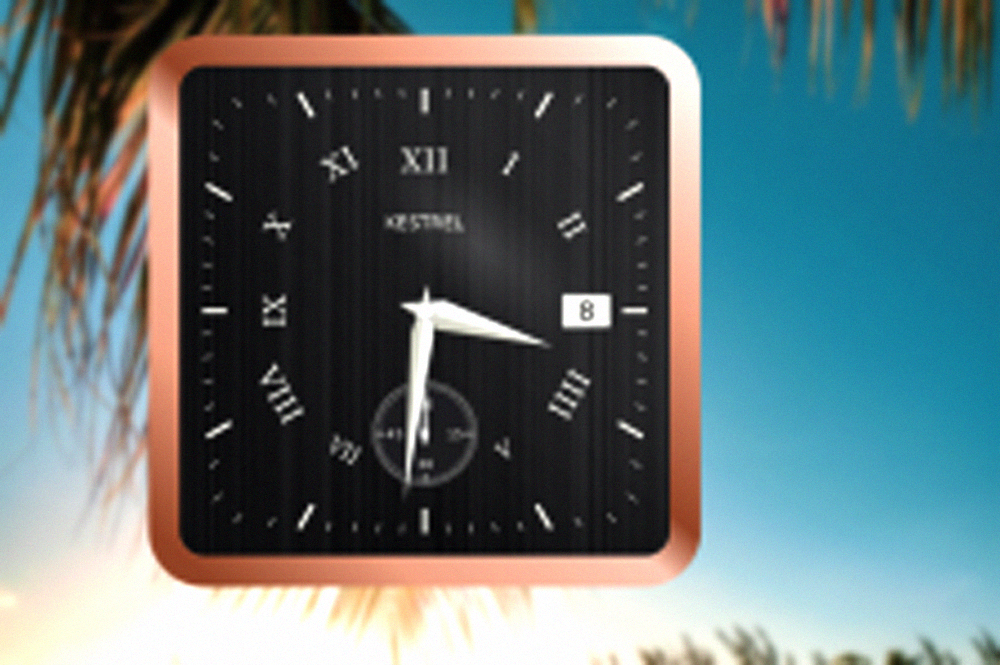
3.31
